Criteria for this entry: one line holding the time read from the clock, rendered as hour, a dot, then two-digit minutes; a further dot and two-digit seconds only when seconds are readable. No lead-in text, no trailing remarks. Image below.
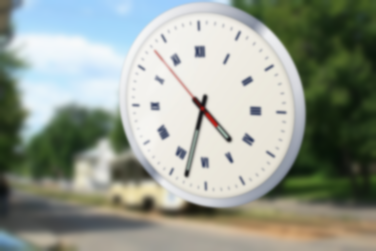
4.32.53
